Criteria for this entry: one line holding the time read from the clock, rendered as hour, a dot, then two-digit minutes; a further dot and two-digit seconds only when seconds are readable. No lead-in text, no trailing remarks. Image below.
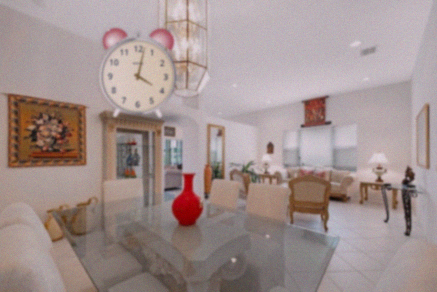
4.02
